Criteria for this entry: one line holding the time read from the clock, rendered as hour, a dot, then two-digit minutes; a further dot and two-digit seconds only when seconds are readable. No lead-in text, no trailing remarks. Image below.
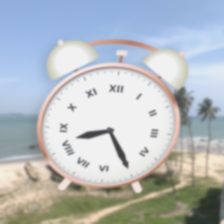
8.25
